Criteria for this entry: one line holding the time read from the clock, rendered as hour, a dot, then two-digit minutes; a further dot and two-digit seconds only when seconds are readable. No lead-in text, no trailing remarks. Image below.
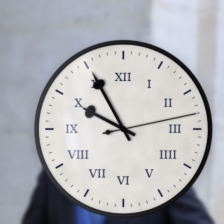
9.55.13
